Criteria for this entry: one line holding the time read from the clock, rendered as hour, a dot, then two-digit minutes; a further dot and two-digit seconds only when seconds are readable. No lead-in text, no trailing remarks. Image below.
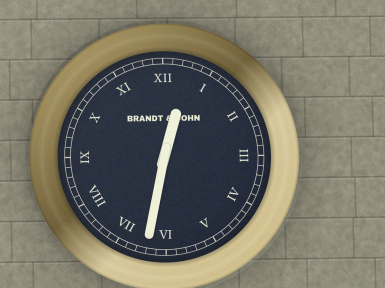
12.32
